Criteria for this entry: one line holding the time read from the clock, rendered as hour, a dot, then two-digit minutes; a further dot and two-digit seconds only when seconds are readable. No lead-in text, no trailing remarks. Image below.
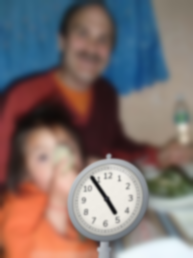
4.54
